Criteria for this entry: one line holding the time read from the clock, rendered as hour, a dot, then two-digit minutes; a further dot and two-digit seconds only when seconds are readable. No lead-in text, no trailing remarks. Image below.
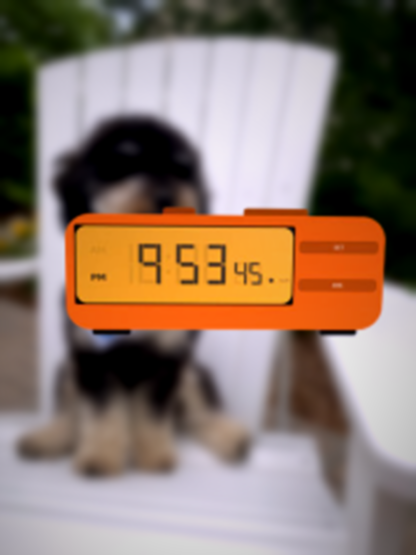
9.53.45
